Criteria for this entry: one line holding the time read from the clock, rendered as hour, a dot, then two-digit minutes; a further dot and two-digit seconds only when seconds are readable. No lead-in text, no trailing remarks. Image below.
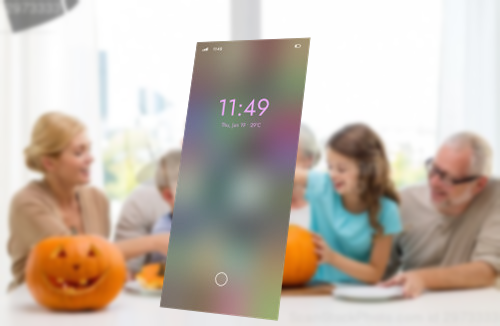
11.49
